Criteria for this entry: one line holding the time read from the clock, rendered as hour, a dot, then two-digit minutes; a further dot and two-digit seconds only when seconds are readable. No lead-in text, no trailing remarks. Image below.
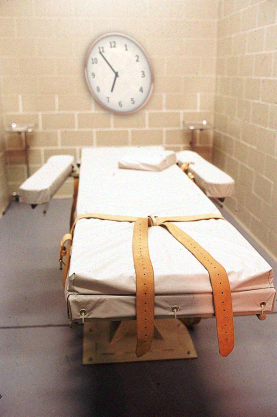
6.54
